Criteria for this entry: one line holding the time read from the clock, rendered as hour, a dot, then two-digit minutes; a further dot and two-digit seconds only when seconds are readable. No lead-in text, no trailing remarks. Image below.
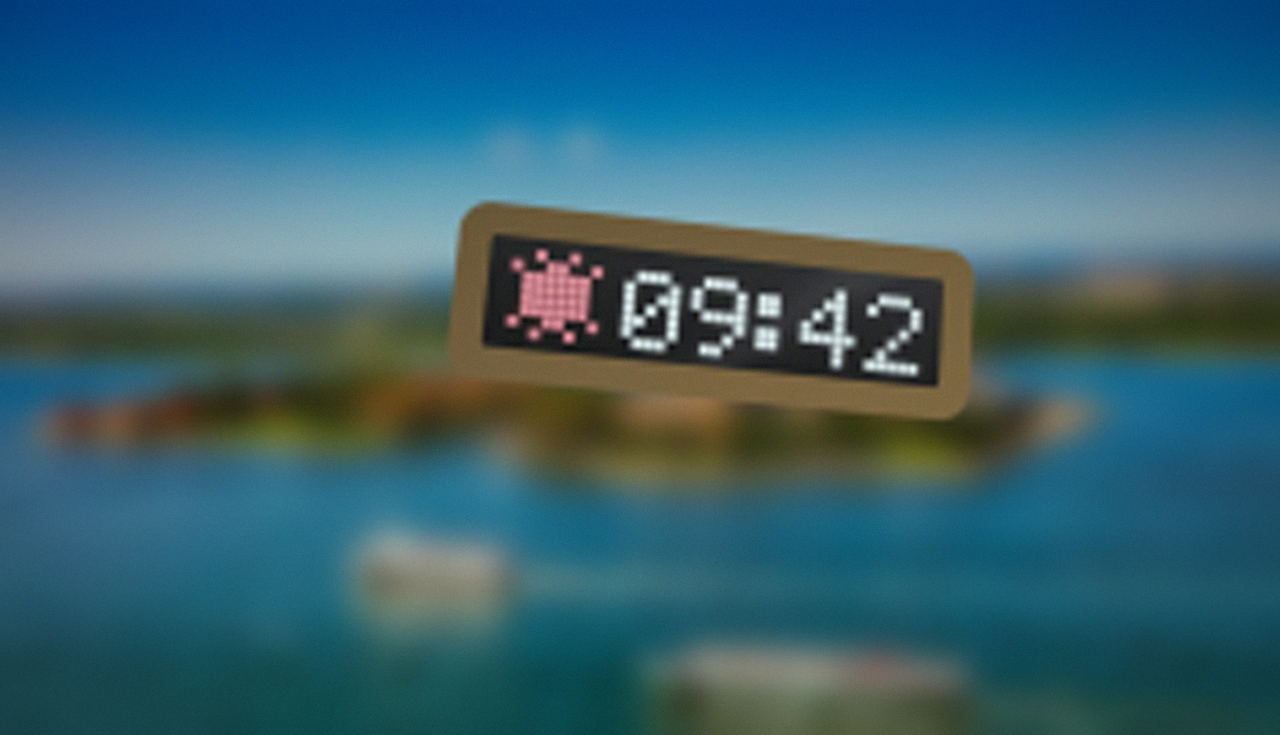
9.42
